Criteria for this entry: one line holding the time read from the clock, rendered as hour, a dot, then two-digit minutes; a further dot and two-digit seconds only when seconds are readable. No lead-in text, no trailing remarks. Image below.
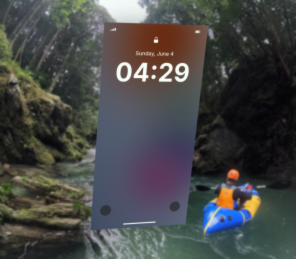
4.29
